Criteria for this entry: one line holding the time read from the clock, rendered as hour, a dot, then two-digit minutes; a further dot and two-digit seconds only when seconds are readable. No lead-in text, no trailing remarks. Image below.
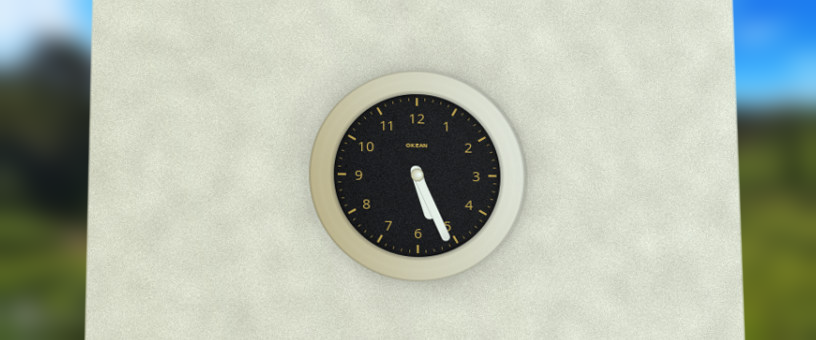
5.26
